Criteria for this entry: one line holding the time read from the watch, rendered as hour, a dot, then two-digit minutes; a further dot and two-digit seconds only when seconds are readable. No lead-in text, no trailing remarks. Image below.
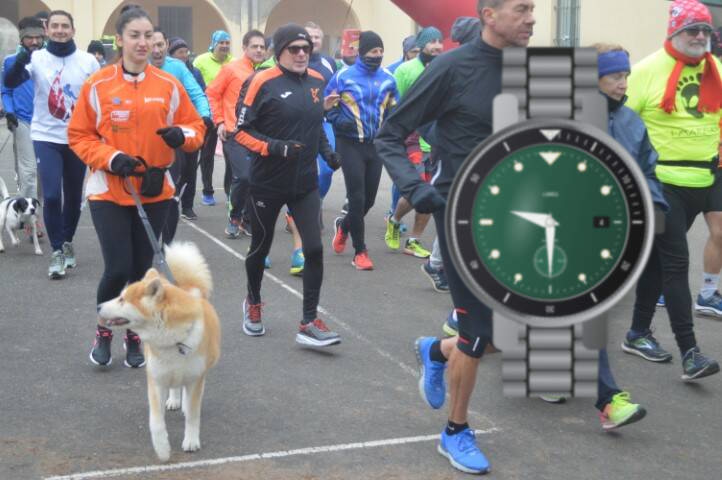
9.30
